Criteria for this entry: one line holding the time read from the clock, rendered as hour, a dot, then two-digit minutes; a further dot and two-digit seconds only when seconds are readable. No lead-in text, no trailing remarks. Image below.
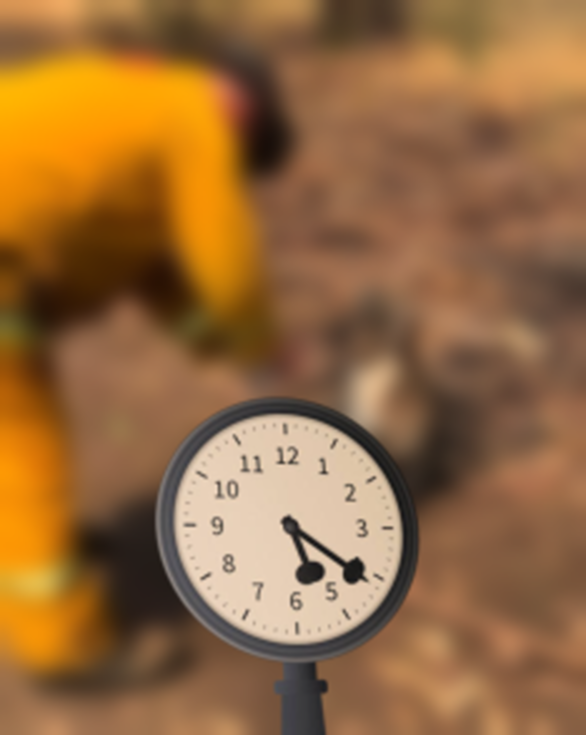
5.21
